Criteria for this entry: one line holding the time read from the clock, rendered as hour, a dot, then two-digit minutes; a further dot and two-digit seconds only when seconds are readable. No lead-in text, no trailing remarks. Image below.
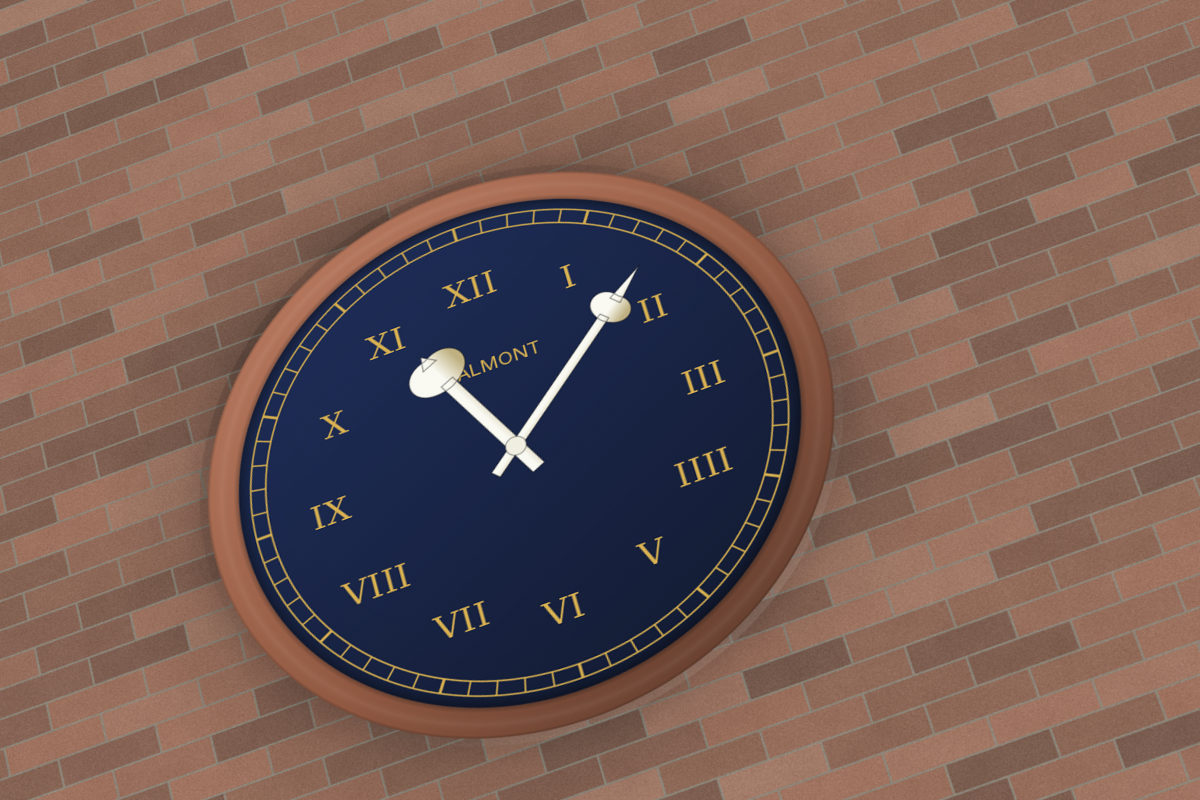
11.08
